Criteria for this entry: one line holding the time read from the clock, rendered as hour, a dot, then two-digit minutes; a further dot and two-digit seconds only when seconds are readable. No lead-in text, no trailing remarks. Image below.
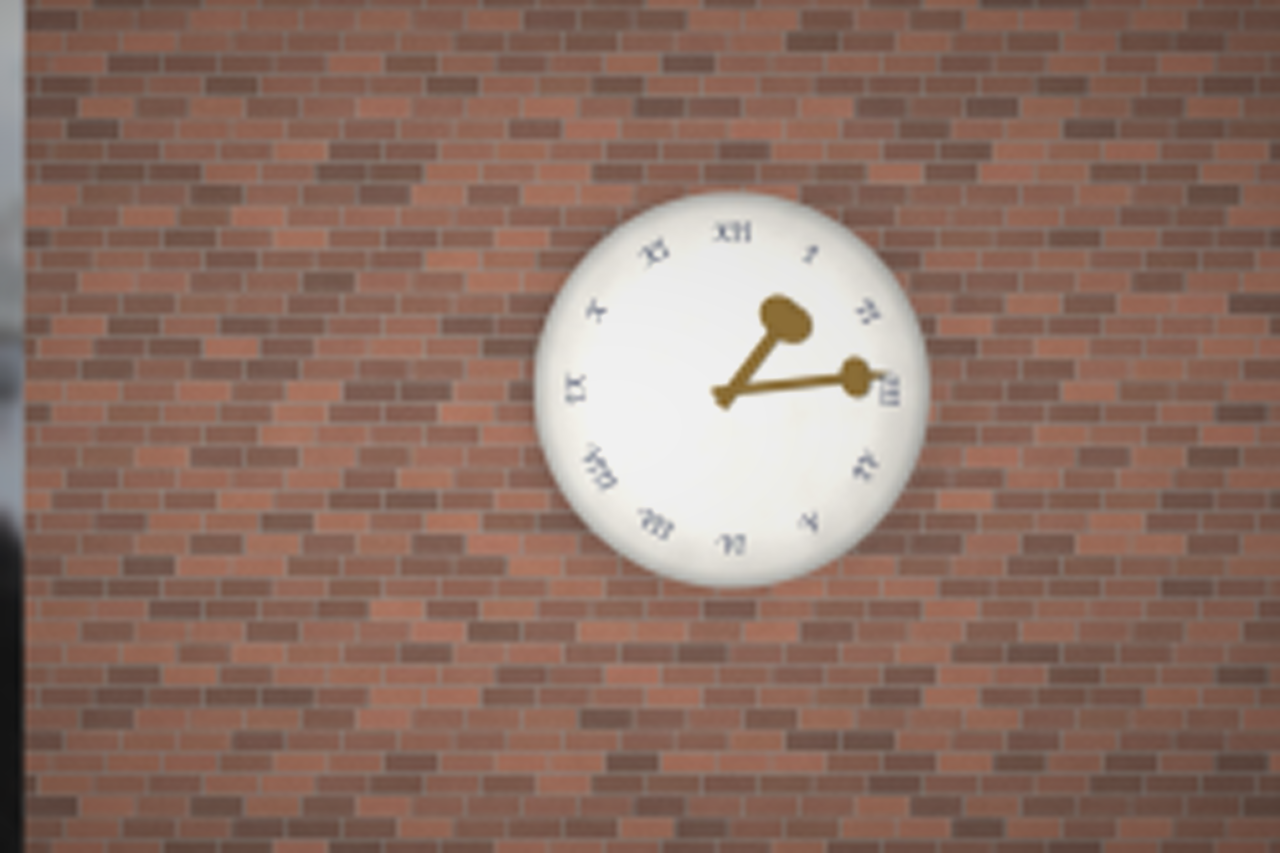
1.14
